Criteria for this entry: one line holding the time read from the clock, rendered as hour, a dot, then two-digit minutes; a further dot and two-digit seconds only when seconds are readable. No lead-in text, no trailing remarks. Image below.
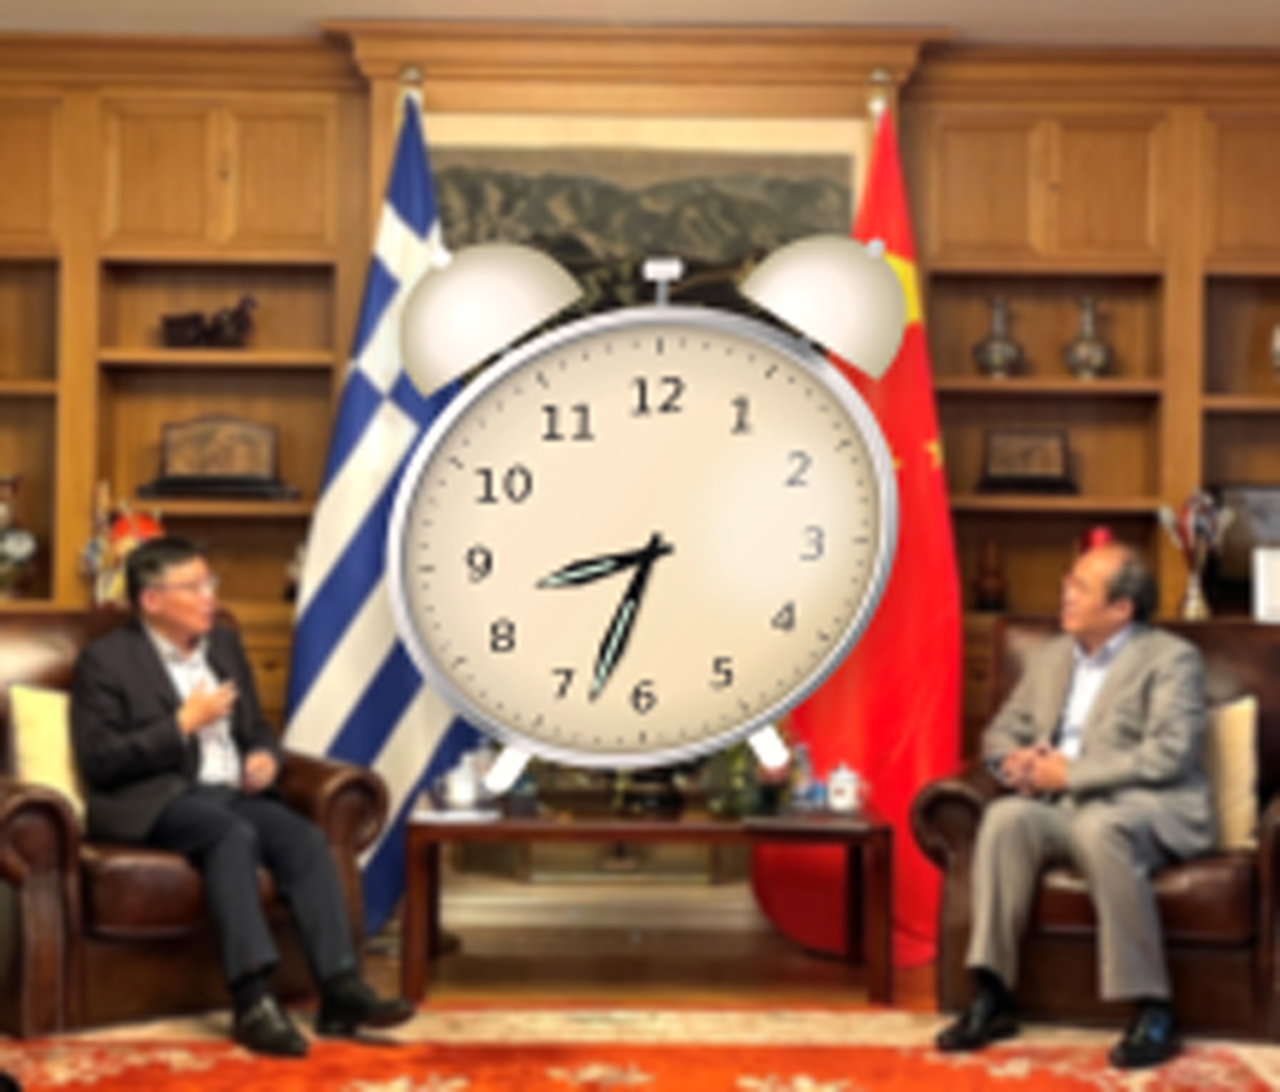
8.33
